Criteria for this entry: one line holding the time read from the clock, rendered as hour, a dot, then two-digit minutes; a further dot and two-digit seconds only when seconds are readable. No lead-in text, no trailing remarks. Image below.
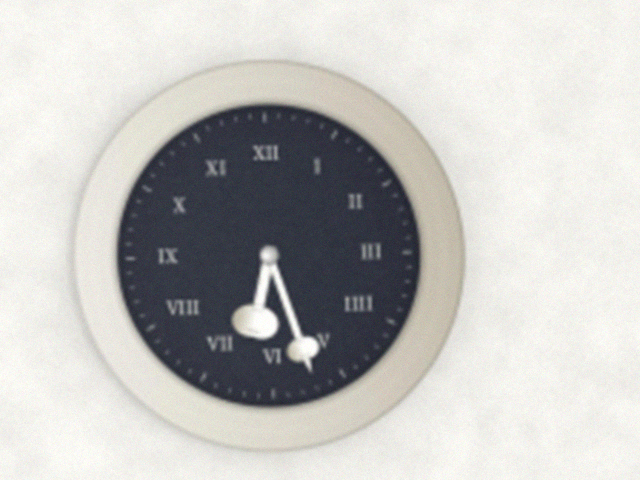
6.27
